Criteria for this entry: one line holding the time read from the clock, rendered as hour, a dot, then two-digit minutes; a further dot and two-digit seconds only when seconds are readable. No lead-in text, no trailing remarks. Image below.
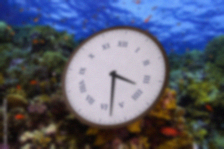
3.28
